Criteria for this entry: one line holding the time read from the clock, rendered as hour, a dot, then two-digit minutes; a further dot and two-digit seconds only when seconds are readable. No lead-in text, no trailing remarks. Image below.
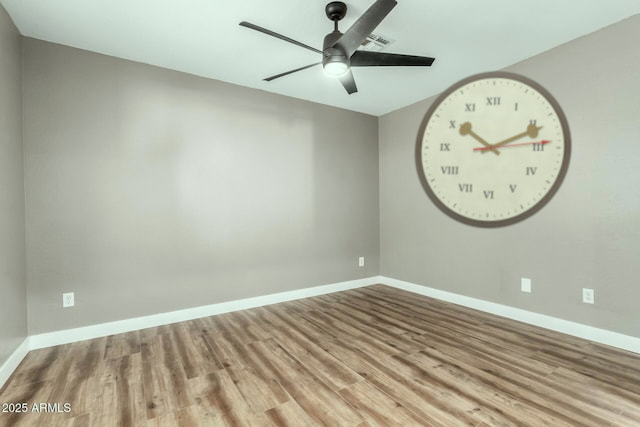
10.11.14
